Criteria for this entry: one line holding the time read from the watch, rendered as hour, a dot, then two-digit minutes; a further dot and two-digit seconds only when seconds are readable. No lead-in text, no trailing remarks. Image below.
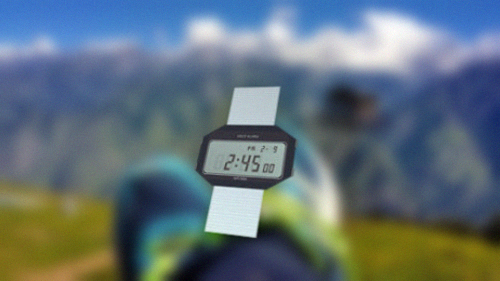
2.45.00
